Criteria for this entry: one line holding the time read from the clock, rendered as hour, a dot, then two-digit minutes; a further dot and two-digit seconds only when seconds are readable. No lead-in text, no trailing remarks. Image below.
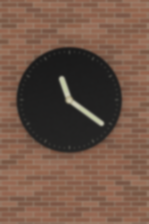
11.21
